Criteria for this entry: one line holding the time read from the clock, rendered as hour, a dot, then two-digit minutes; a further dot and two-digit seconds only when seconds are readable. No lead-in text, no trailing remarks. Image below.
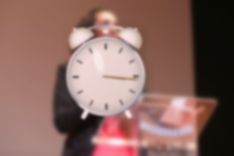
3.16
